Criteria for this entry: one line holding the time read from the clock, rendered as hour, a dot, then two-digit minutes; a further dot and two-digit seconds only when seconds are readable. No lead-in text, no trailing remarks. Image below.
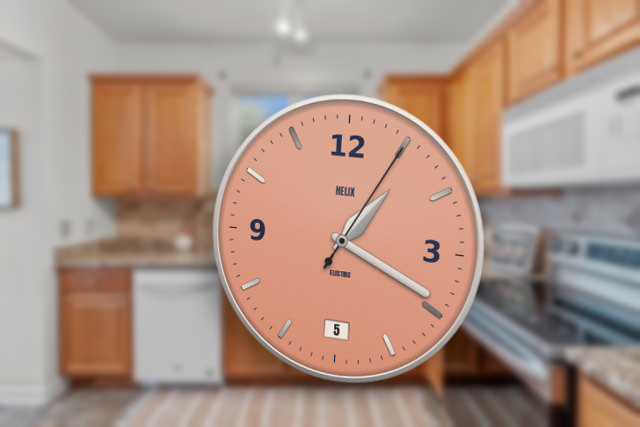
1.19.05
